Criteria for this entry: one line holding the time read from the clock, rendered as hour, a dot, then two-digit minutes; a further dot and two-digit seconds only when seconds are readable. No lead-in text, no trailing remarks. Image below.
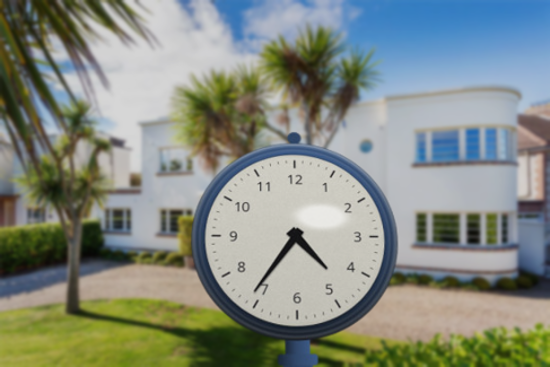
4.36
